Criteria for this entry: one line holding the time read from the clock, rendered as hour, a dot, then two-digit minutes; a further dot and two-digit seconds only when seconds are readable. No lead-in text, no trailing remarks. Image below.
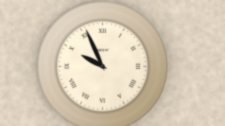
9.56
